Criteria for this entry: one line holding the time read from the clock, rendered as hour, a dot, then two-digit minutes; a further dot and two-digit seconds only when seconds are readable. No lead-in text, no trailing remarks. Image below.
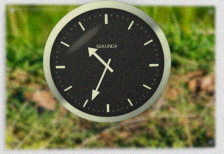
10.34
